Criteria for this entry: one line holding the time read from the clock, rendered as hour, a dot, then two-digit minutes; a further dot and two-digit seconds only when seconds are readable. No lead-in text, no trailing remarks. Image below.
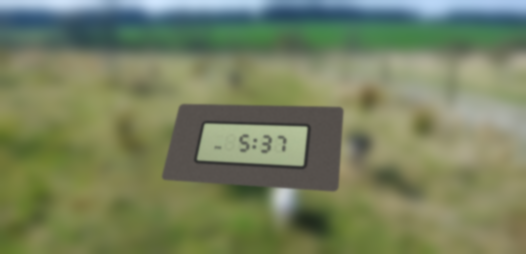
5.37
